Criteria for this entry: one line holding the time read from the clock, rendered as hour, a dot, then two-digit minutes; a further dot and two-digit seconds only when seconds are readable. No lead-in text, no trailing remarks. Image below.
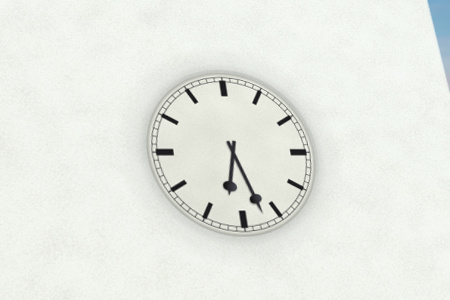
6.27
